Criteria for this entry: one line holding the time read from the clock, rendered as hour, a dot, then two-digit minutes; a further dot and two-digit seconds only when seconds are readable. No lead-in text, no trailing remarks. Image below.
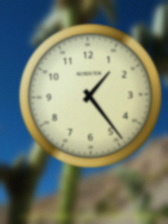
1.24
